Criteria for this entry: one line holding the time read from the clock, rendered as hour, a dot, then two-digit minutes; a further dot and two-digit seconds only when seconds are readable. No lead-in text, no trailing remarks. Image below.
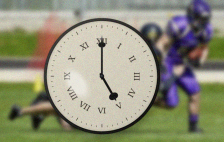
5.00
